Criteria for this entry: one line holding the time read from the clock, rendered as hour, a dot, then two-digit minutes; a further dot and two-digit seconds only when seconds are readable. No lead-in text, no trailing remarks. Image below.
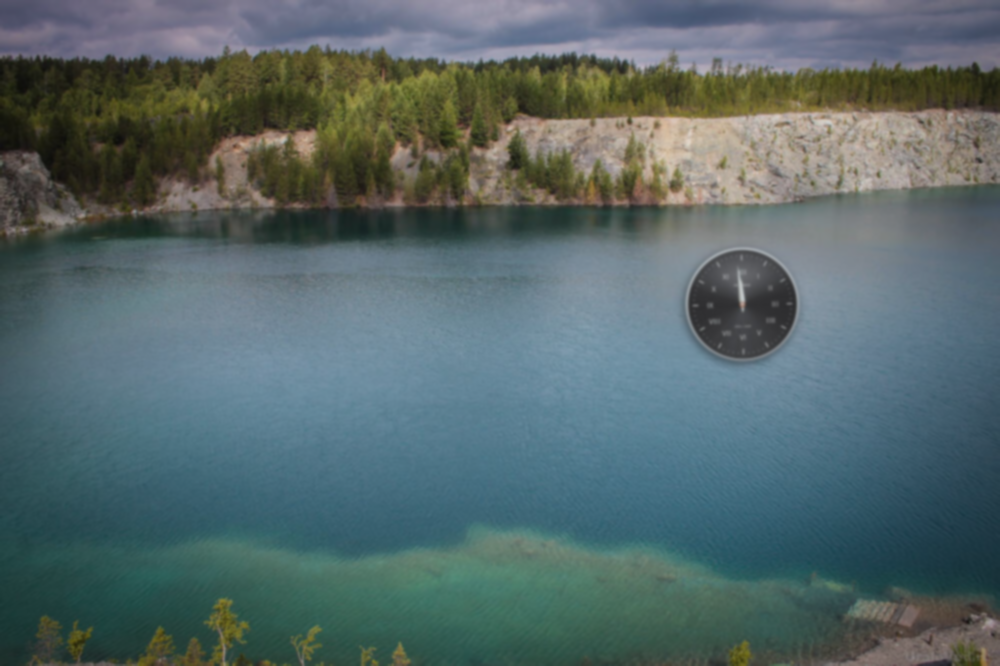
11.59
